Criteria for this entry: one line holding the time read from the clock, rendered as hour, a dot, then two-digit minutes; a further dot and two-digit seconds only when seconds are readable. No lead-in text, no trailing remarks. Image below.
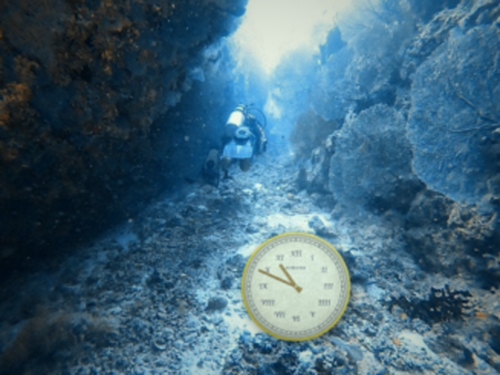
10.49
